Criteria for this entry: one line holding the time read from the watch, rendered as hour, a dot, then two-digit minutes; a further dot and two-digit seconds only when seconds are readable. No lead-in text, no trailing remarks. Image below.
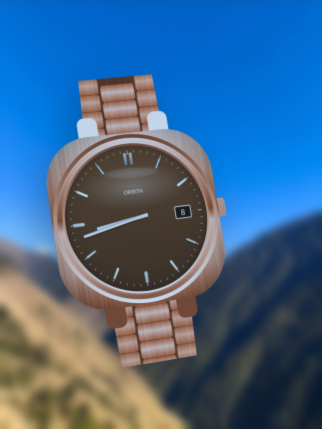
8.43
